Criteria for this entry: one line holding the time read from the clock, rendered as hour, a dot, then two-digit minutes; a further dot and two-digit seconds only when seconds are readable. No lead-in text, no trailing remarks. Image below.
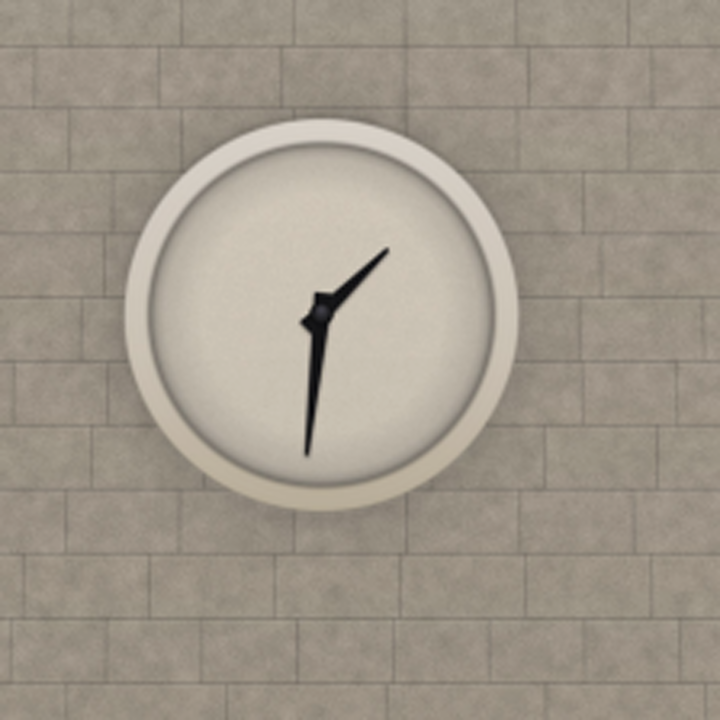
1.31
